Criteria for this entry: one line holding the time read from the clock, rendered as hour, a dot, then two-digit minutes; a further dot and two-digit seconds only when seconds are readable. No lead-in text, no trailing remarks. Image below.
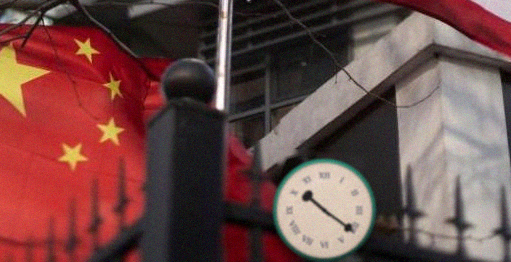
10.21
